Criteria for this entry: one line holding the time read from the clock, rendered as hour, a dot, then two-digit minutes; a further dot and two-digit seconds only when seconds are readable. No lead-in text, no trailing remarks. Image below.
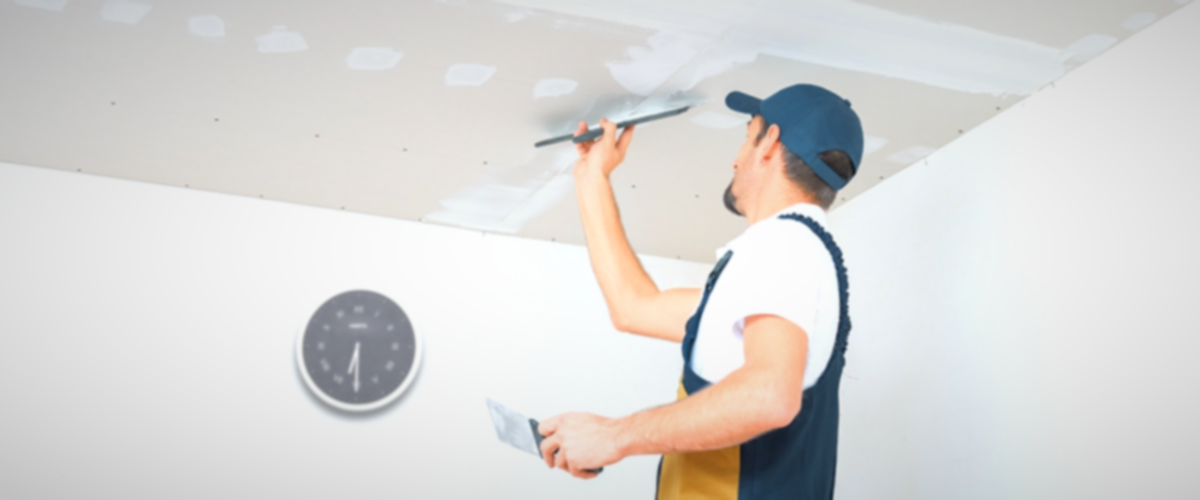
6.30
